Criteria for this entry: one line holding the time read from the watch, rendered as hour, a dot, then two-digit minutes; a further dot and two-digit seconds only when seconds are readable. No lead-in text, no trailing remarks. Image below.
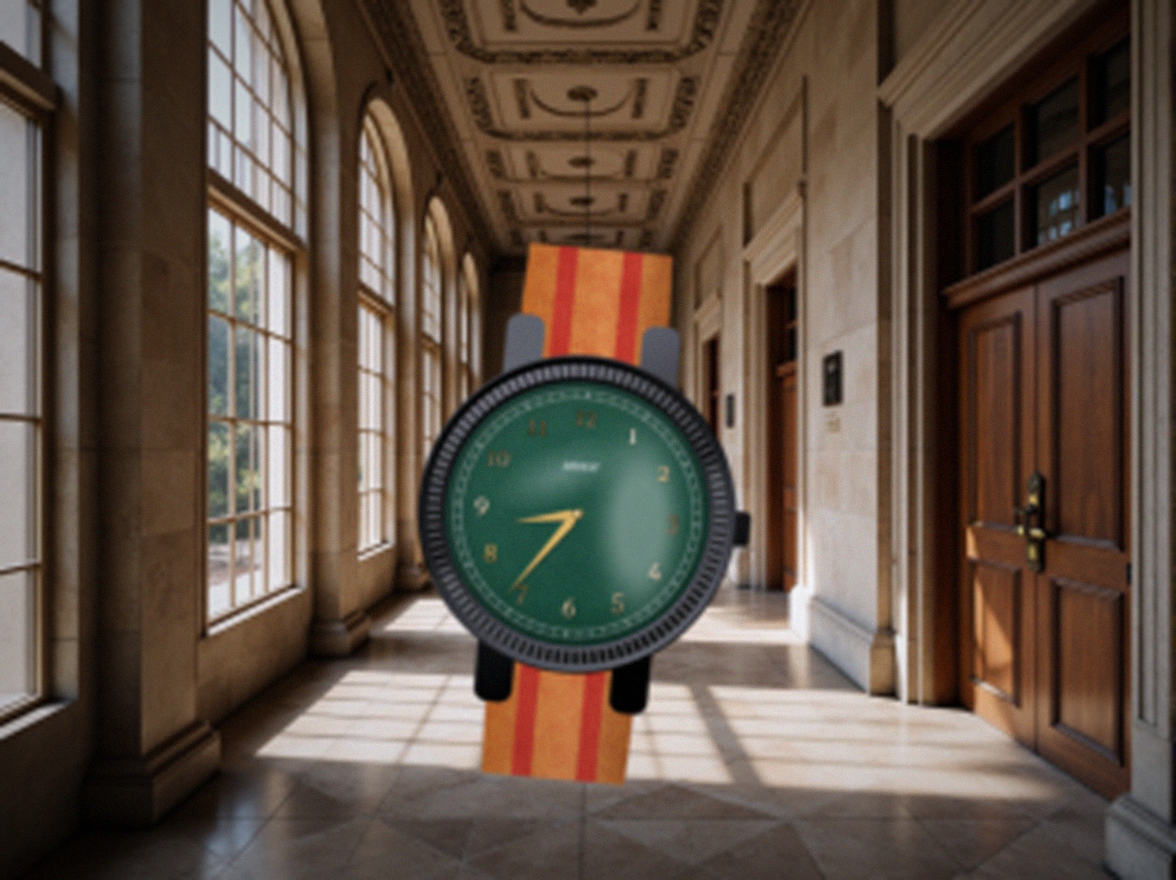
8.36
